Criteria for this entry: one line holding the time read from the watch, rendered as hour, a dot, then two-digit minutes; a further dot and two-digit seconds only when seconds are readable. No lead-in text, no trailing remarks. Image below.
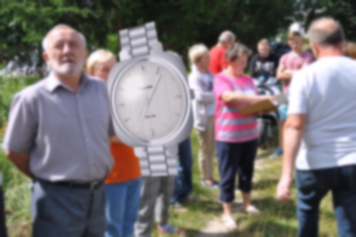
7.06
